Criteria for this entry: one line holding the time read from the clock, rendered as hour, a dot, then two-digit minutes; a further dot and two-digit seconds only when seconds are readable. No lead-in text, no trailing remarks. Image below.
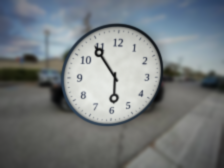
5.54
